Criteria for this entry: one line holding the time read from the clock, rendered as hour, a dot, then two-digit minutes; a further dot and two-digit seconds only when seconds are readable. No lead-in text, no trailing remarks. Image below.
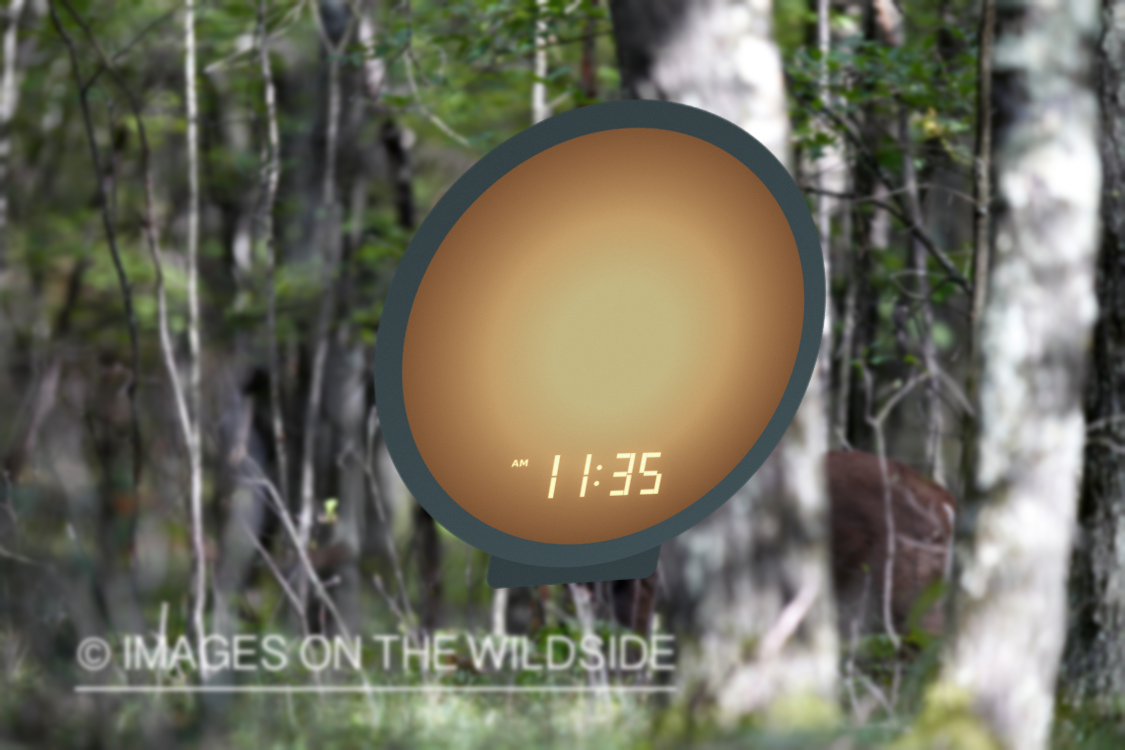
11.35
